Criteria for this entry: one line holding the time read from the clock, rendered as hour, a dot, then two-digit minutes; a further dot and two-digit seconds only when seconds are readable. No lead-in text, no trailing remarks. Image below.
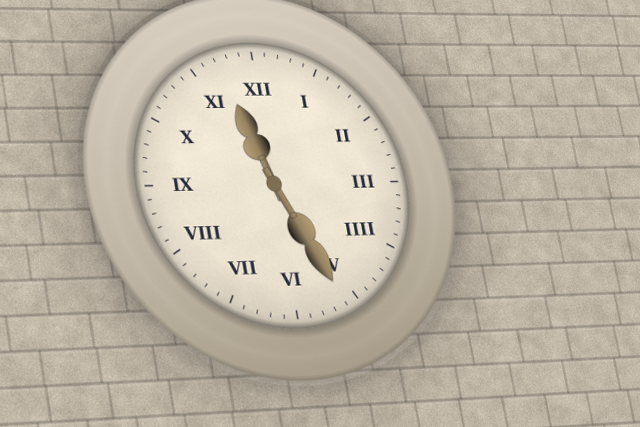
11.26
